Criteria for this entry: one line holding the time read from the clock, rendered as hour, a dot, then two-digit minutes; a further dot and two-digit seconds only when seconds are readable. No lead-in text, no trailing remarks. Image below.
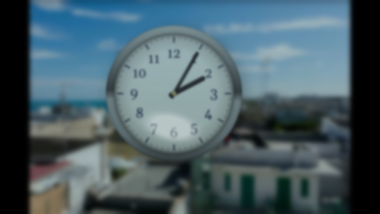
2.05
